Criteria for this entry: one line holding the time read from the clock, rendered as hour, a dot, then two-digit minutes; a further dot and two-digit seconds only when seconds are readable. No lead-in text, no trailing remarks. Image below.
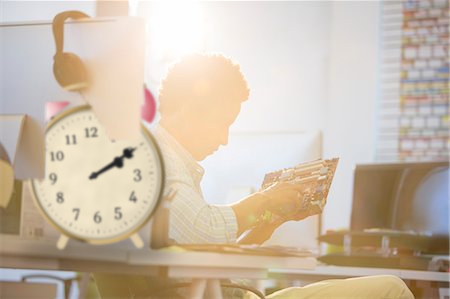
2.10
